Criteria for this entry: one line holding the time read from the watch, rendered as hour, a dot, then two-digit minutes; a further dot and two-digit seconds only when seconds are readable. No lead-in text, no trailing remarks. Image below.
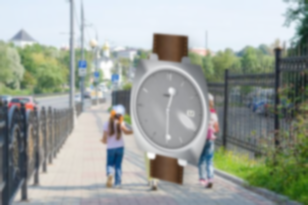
12.30
